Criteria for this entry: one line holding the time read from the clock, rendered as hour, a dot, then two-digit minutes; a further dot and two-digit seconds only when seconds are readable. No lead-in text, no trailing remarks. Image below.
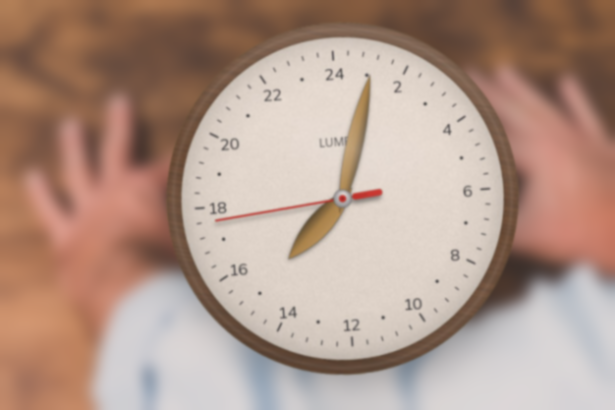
15.02.44
